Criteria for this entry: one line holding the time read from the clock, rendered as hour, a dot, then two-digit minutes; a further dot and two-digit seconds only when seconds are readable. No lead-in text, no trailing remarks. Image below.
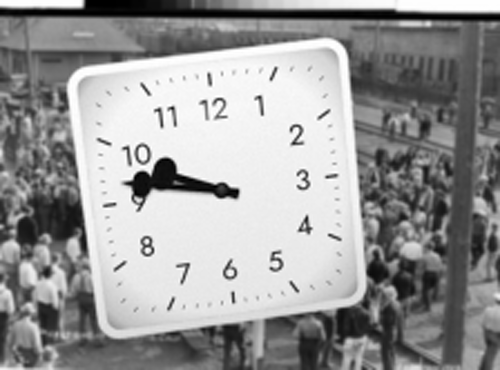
9.47
